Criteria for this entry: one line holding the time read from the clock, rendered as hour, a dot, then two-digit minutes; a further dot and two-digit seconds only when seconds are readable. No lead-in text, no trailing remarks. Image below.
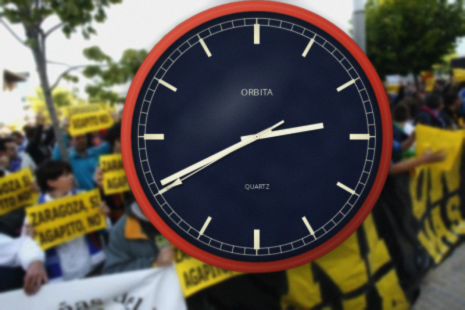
2.40.40
